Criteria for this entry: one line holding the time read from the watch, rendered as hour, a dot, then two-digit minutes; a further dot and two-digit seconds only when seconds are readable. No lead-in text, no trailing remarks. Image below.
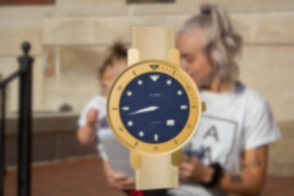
8.43
